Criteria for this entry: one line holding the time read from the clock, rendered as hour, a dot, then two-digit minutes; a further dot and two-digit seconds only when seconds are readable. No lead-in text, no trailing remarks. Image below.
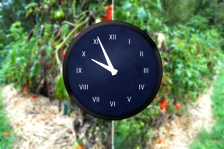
9.56
